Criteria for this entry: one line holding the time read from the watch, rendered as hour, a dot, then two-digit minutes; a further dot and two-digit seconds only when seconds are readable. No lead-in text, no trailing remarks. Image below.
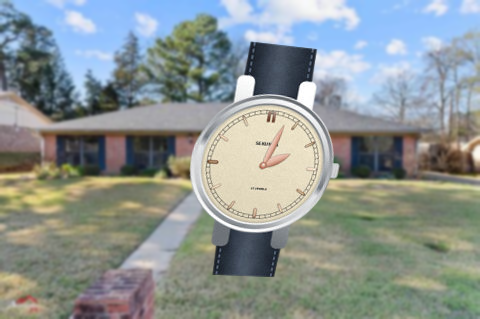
2.03
